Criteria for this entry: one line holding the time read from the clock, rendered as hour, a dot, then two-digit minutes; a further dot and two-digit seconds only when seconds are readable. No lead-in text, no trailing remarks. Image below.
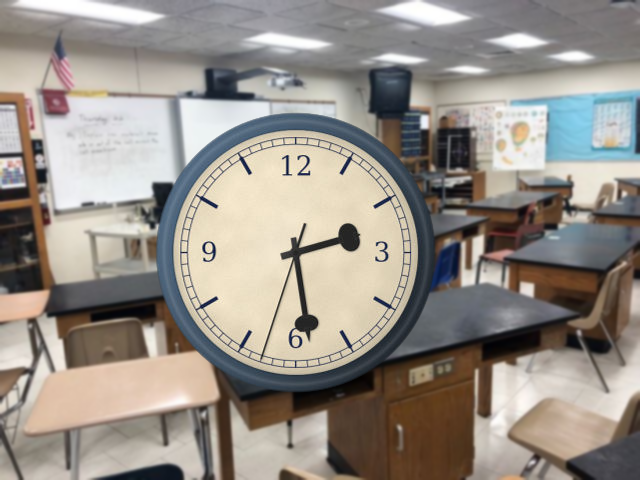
2.28.33
